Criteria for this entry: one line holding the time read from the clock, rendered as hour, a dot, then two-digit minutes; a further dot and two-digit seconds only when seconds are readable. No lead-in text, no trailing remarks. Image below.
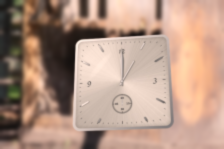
1.00
